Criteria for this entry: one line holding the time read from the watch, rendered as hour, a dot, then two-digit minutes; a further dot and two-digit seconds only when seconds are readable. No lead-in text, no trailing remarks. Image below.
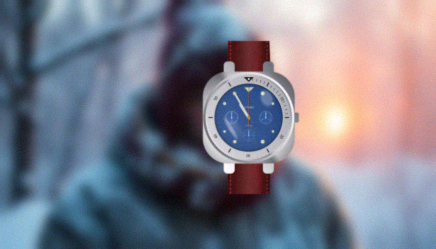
10.55
